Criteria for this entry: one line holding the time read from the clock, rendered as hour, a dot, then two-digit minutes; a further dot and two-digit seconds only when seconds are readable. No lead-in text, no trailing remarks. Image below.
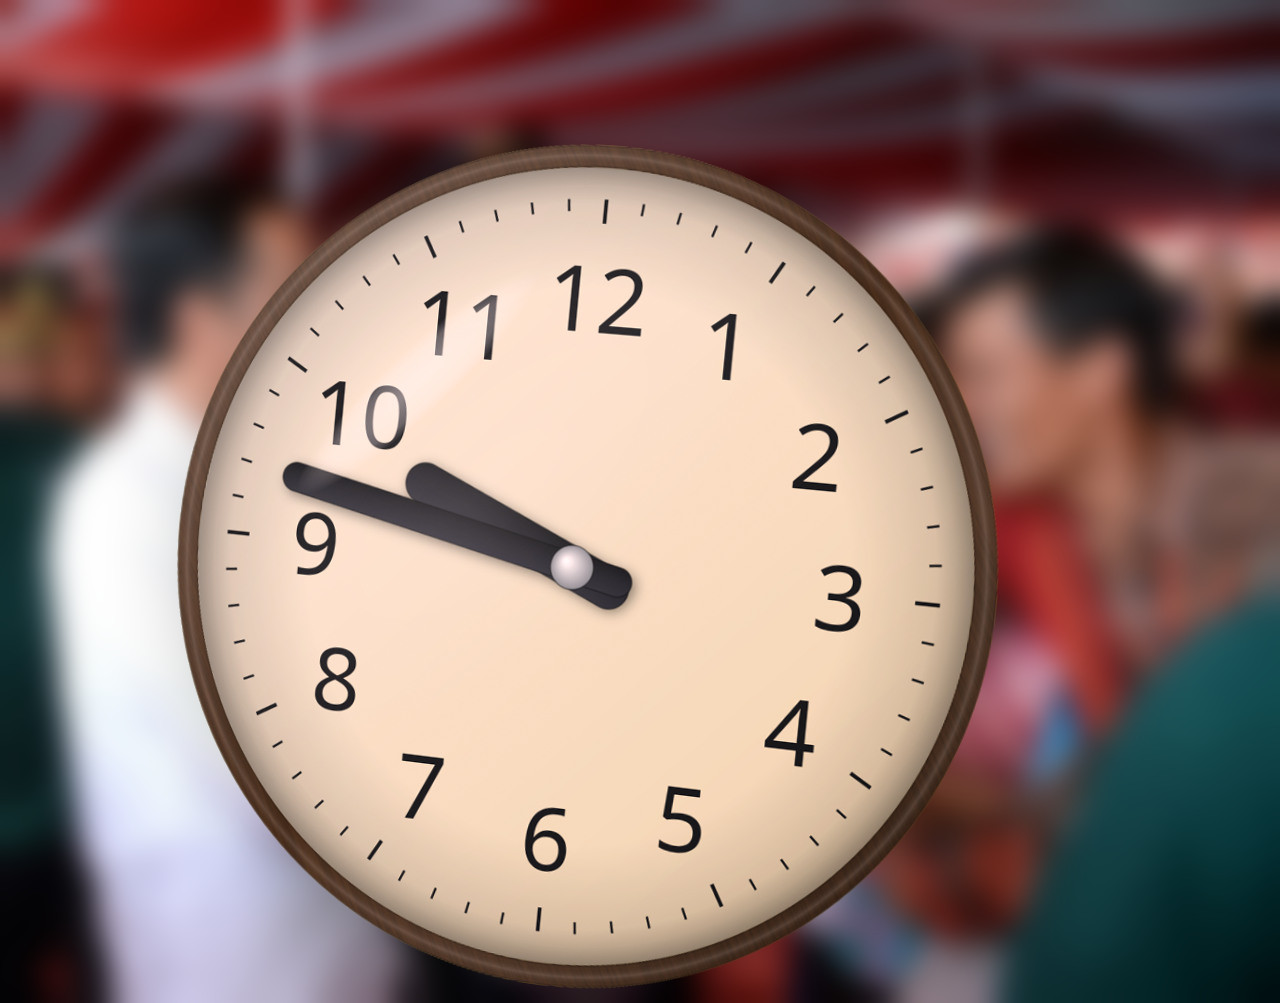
9.47
